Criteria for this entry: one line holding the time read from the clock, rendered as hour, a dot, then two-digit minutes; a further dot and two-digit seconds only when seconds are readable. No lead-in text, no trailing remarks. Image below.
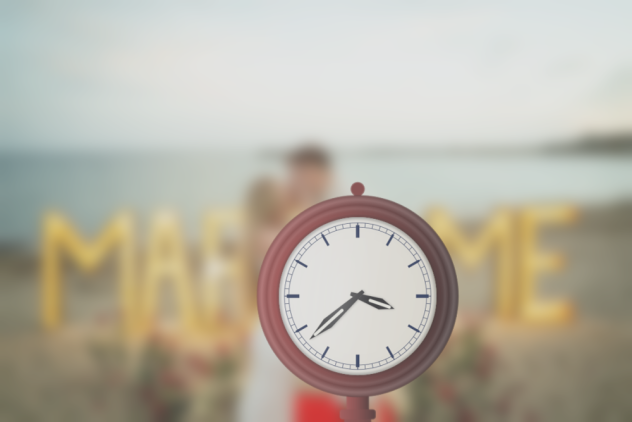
3.38
